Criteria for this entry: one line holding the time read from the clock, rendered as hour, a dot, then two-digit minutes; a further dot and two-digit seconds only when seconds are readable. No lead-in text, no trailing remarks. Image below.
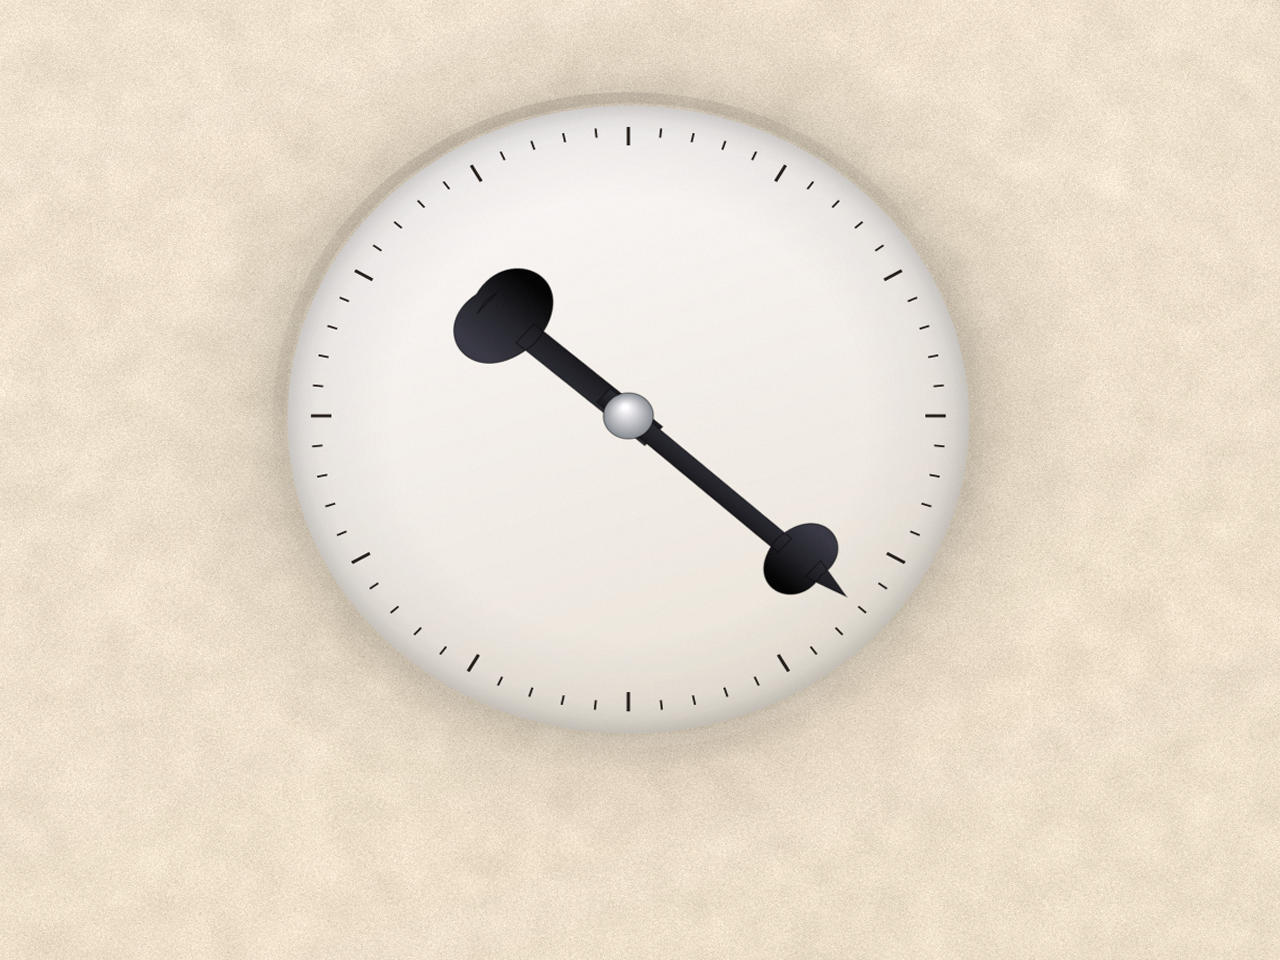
10.22
